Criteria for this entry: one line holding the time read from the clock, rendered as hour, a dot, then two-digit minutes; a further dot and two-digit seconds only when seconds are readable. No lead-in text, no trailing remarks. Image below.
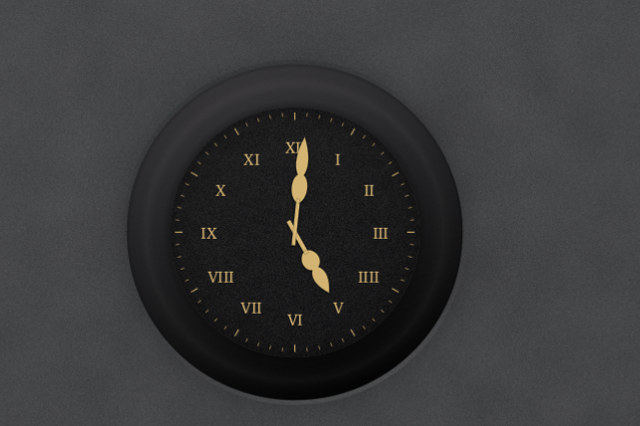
5.01
